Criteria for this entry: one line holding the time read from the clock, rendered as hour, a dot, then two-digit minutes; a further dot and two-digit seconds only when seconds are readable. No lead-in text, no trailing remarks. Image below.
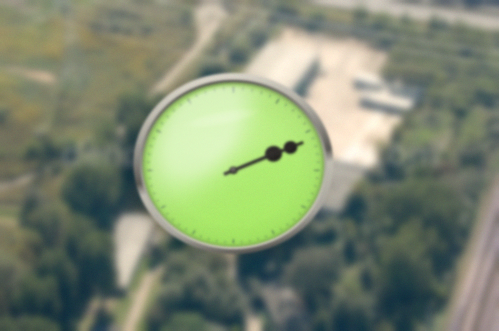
2.11
